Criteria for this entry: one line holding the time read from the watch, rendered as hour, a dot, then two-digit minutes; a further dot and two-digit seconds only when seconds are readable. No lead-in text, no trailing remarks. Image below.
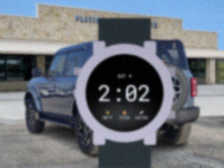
2.02
